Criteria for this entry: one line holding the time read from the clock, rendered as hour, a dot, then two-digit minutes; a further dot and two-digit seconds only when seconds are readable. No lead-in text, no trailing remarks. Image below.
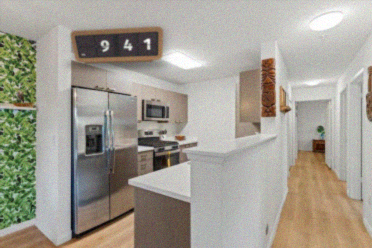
9.41
